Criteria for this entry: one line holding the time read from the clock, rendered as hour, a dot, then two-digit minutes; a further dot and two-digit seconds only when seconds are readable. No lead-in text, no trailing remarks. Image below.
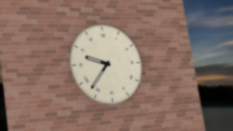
9.37
